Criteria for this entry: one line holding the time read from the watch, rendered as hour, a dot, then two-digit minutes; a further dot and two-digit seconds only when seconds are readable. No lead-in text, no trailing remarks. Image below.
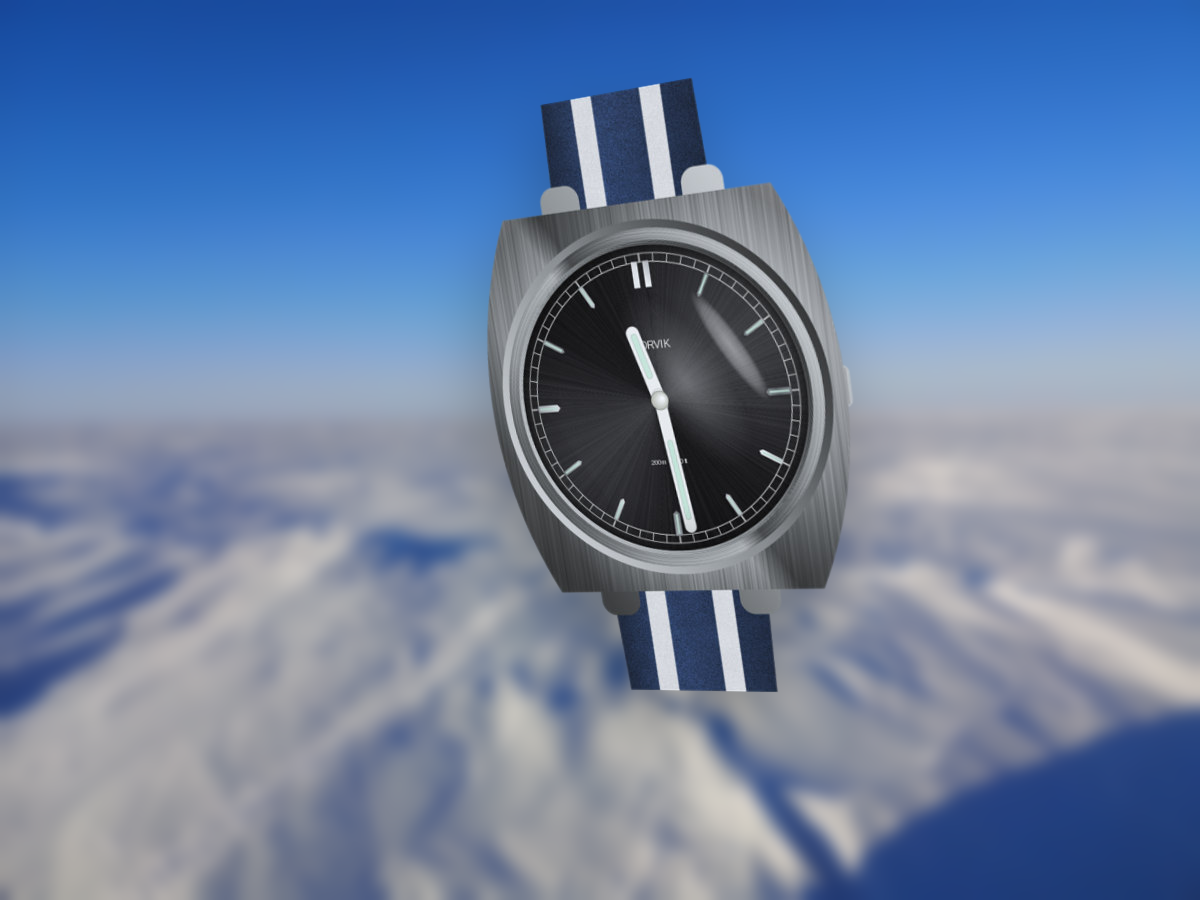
11.29
